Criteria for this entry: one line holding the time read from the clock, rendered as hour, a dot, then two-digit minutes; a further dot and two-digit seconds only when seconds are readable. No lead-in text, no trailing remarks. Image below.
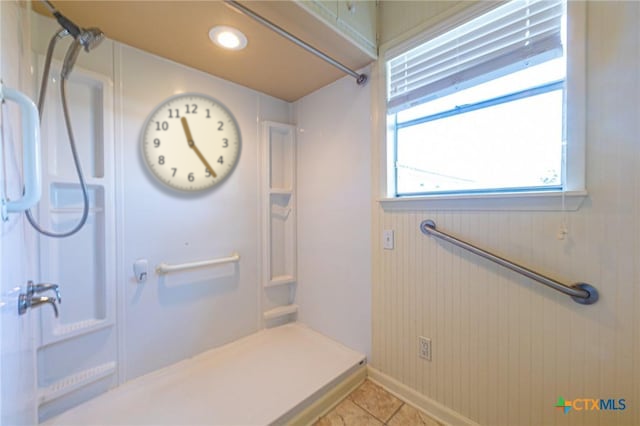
11.24
